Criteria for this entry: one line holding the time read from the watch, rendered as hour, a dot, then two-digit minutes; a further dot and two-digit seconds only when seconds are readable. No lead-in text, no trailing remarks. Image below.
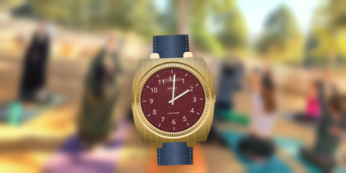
2.01
